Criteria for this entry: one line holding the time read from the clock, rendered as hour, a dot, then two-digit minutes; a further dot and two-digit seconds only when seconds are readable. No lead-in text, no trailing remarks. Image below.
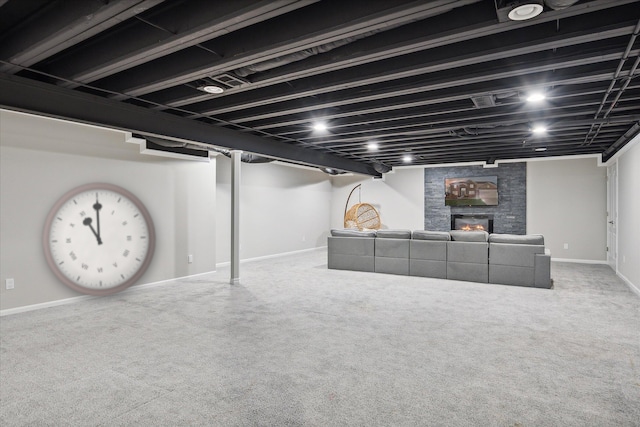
11.00
